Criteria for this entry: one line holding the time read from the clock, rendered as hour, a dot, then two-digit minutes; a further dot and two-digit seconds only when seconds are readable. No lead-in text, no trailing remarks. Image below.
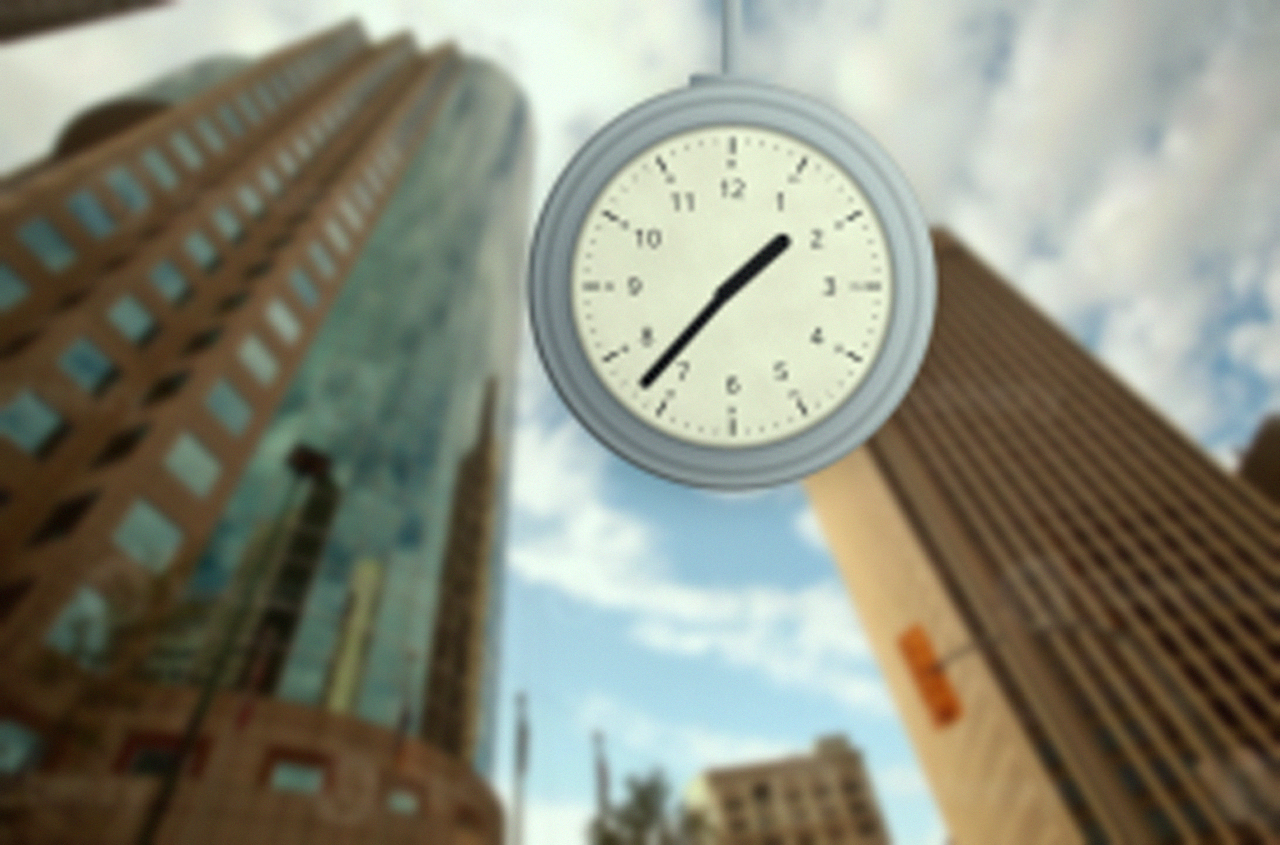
1.37
